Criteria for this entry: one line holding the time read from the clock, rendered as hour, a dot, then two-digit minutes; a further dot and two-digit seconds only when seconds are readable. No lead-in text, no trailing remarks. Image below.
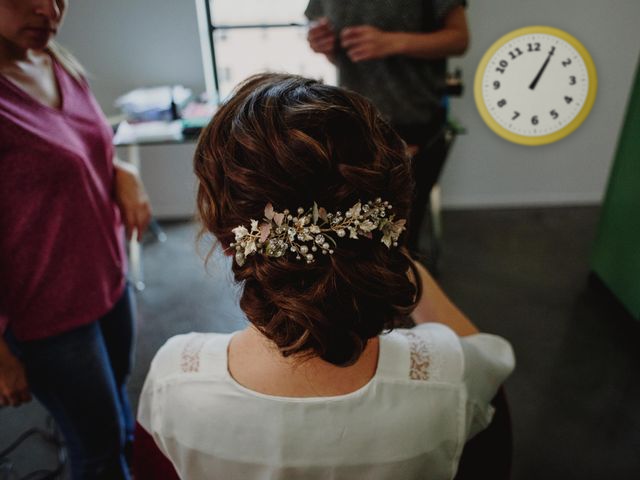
1.05
